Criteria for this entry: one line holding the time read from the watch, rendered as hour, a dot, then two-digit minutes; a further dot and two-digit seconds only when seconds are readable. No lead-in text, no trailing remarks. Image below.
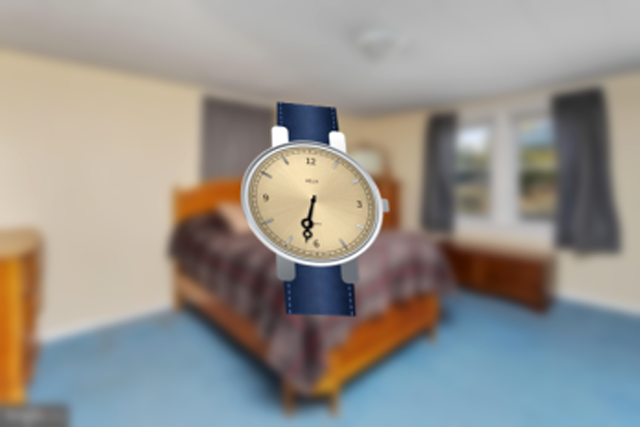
6.32
